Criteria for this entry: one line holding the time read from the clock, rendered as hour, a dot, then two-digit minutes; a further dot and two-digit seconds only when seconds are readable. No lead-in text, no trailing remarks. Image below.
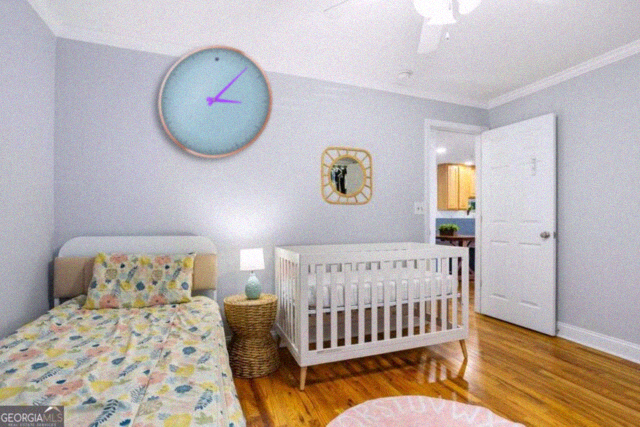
3.07
